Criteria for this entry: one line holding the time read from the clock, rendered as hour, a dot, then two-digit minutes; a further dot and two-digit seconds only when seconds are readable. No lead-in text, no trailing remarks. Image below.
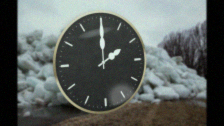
2.00
